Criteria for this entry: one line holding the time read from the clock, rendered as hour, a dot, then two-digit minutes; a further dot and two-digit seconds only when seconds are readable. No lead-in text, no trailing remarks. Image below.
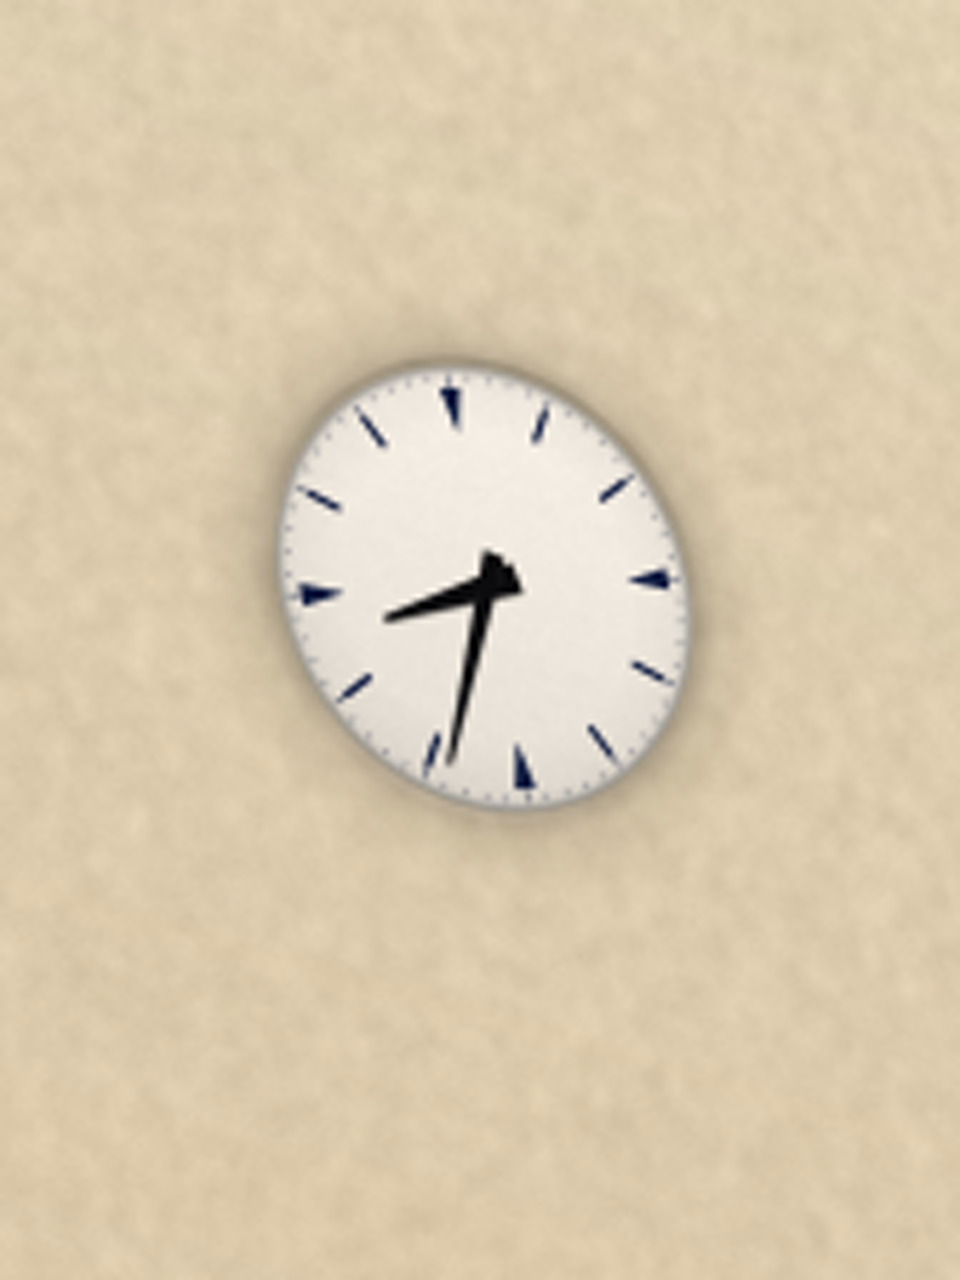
8.34
